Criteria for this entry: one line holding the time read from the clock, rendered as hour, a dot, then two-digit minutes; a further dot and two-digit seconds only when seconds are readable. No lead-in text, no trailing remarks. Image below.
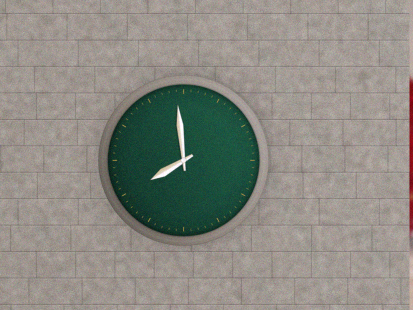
7.59
